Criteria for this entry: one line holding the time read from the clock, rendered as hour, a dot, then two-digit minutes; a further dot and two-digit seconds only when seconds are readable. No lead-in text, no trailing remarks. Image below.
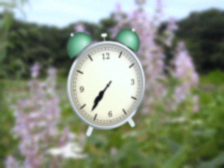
7.37
